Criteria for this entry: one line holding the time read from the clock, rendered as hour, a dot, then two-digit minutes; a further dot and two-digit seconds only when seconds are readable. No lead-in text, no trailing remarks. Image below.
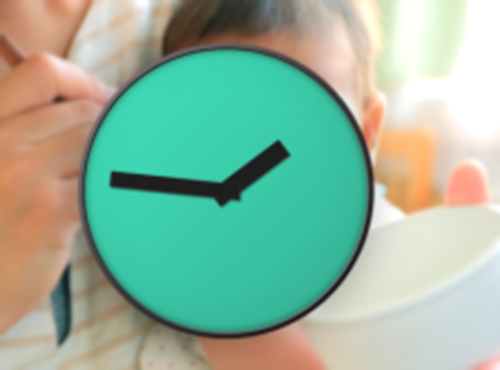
1.46
